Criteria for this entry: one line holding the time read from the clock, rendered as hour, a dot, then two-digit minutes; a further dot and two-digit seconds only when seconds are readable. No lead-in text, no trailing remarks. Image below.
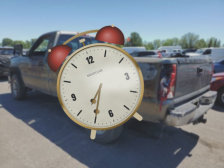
7.35
